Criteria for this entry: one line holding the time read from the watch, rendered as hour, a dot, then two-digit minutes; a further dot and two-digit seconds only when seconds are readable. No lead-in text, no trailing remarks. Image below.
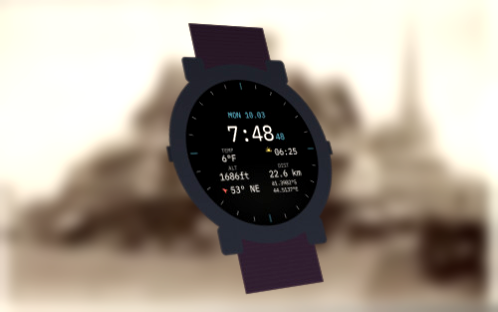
7.48.48
